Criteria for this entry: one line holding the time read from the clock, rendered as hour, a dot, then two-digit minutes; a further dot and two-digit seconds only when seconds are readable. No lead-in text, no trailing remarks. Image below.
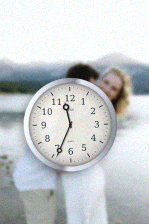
11.34
